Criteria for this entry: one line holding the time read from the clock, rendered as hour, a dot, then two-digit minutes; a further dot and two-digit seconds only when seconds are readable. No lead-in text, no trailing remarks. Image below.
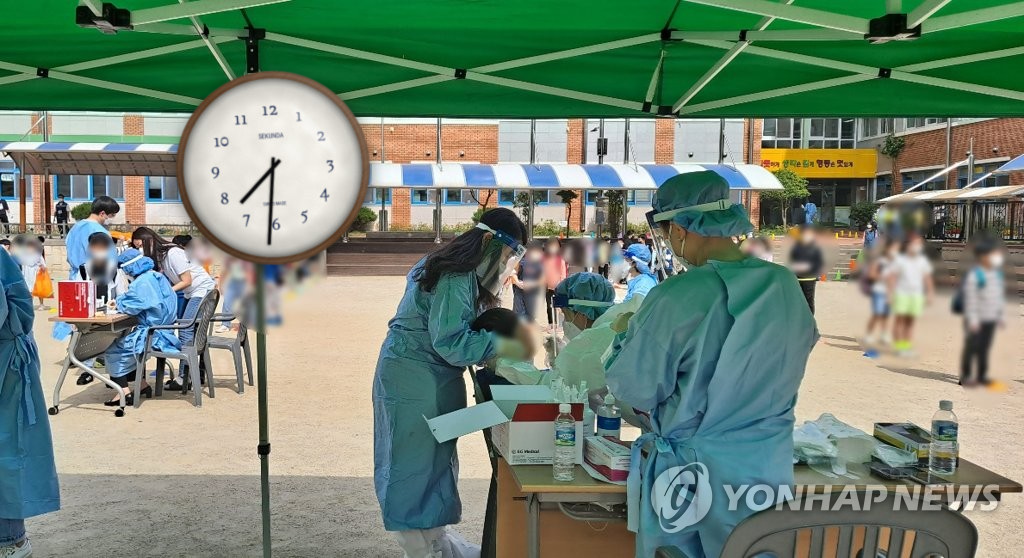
7.31
